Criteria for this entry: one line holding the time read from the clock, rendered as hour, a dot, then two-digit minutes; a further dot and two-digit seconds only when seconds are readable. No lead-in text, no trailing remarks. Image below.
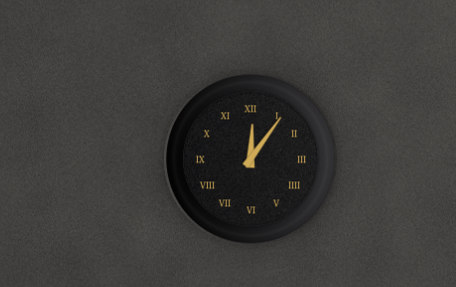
12.06
